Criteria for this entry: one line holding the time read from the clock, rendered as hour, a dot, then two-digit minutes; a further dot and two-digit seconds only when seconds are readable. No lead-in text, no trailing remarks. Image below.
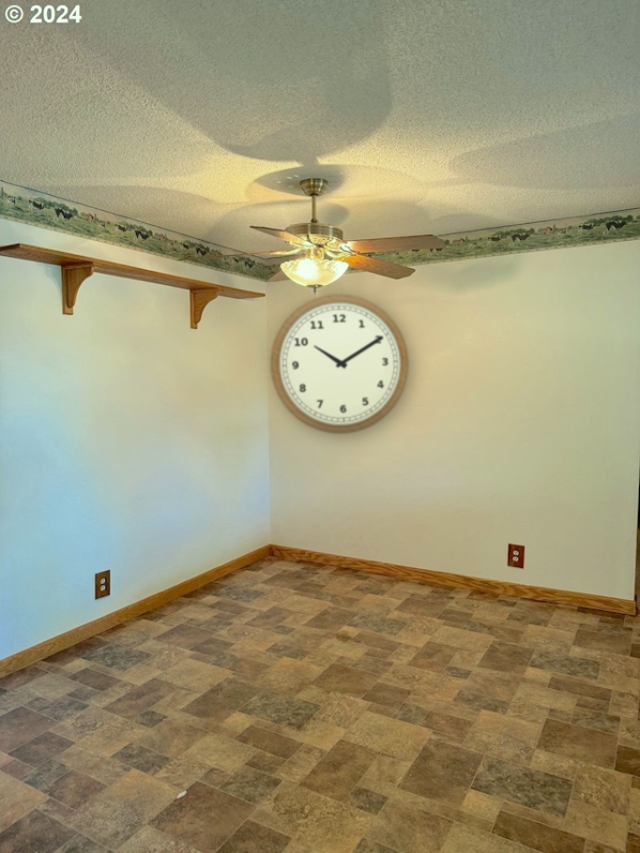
10.10
